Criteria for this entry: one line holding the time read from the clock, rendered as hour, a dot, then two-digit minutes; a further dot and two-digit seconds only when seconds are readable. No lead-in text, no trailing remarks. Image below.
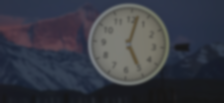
5.02
